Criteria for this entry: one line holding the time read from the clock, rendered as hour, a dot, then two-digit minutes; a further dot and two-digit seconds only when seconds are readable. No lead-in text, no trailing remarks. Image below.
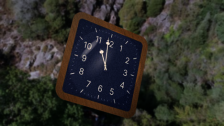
10.59
